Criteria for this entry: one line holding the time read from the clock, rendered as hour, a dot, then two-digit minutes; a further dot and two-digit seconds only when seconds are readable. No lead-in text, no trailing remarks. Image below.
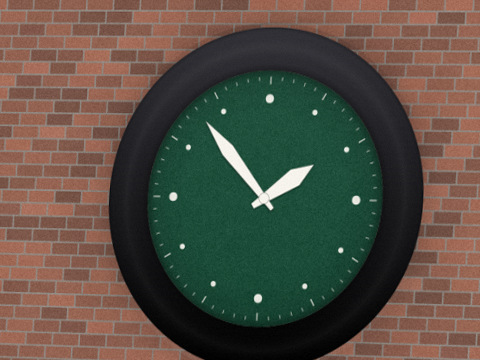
1.53
